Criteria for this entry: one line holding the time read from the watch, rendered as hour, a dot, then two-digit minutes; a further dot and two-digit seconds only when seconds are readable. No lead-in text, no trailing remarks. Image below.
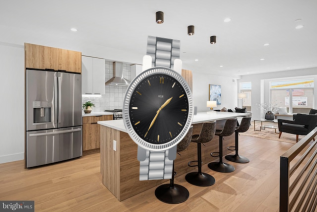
1.35
